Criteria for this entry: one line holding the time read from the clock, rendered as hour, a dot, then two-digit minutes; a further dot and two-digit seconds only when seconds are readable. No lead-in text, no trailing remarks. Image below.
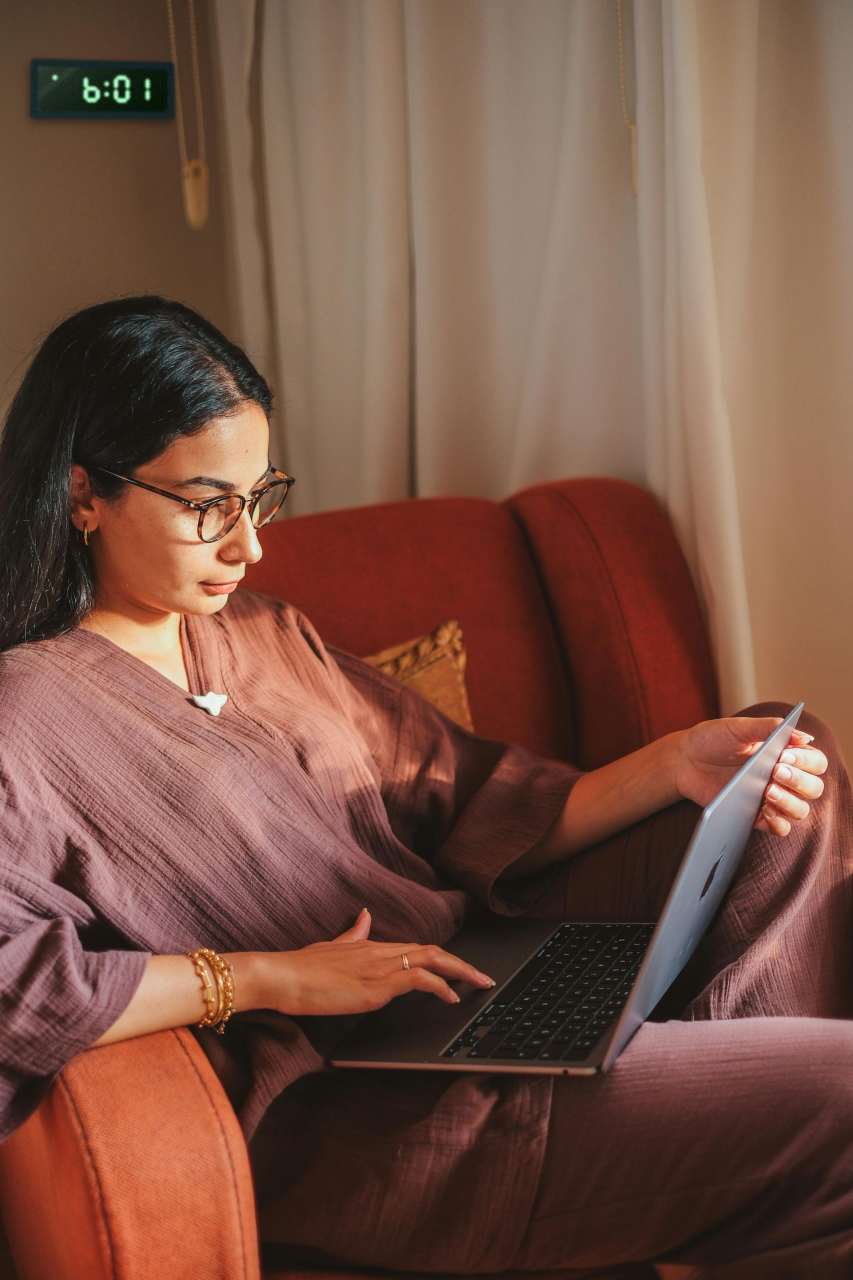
6.01
